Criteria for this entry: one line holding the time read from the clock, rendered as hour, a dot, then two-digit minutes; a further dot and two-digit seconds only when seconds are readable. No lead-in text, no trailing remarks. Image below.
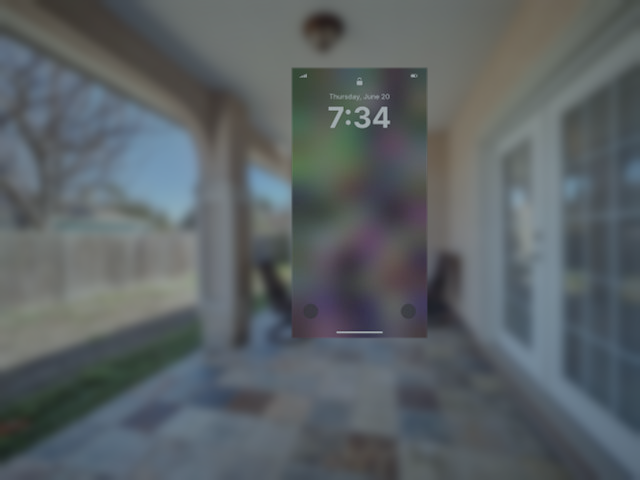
7.34
